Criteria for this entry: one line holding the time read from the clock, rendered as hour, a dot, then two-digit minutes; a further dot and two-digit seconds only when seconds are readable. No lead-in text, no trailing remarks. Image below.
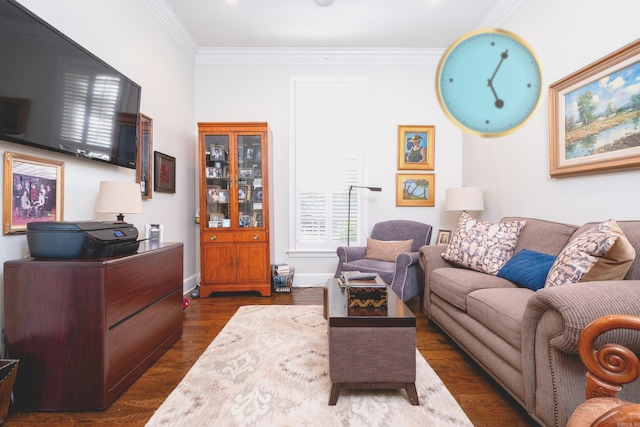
5.04
